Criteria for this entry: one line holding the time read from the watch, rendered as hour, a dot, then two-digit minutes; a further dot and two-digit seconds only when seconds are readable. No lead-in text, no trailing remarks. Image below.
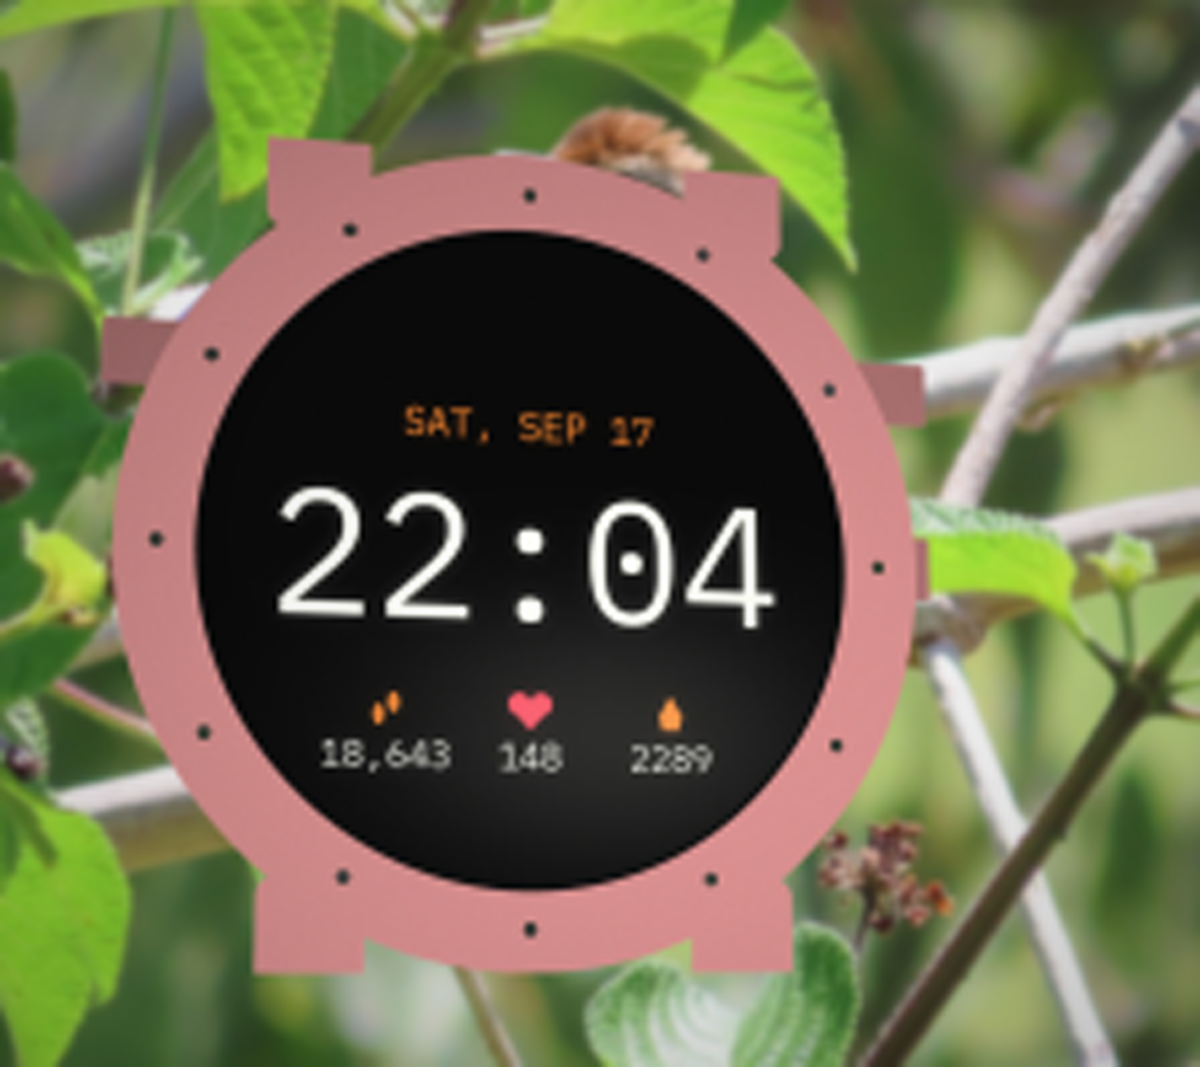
22.04
